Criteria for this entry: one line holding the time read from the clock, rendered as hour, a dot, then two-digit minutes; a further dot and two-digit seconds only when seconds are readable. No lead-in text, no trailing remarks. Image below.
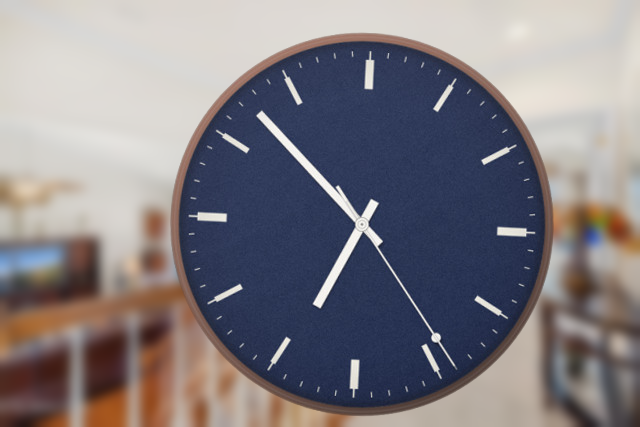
6.52.24
